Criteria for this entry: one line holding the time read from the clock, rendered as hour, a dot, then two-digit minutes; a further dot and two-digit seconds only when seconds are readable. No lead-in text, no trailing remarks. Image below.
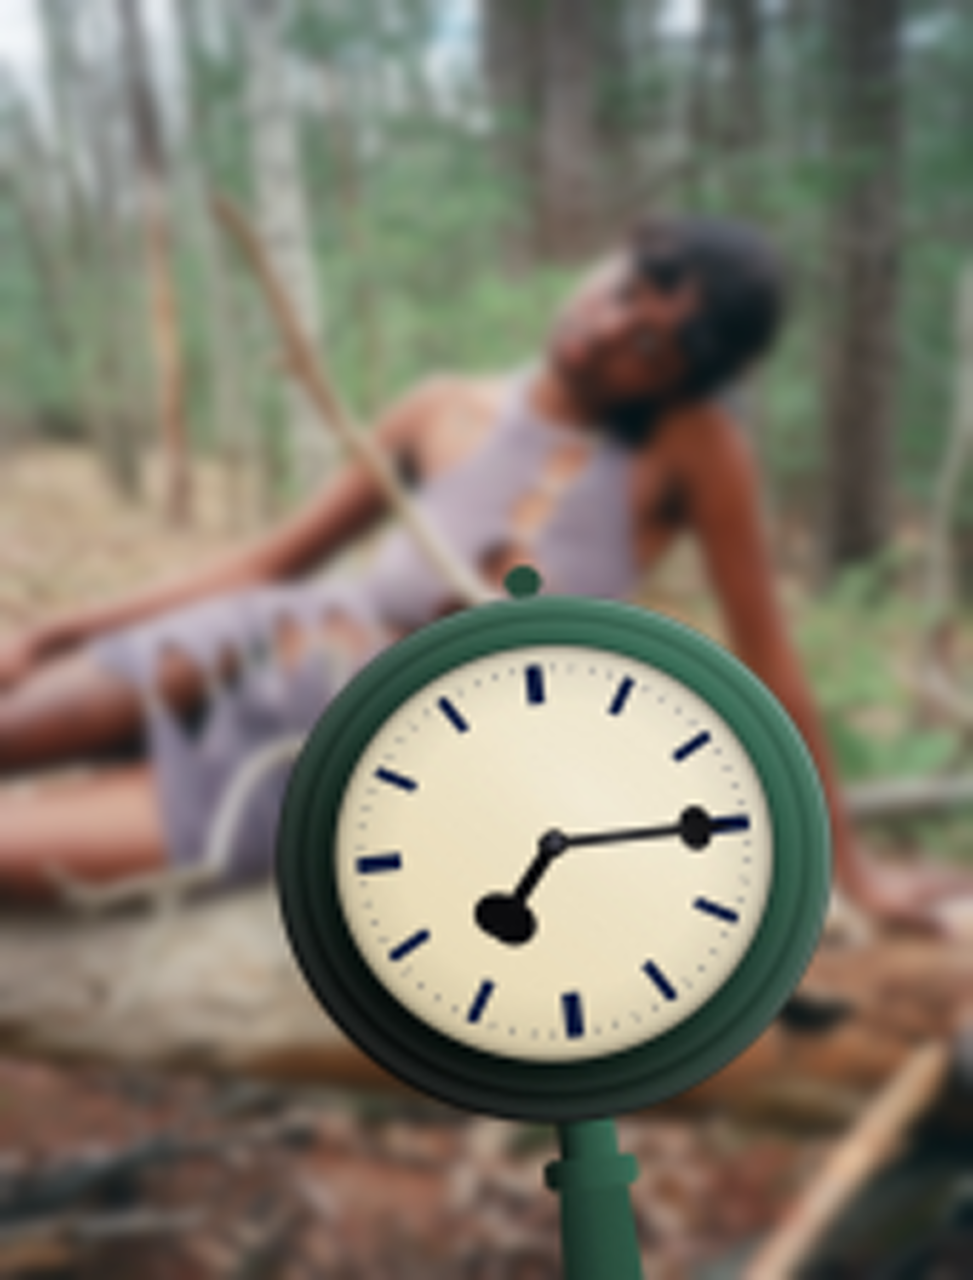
7.15
